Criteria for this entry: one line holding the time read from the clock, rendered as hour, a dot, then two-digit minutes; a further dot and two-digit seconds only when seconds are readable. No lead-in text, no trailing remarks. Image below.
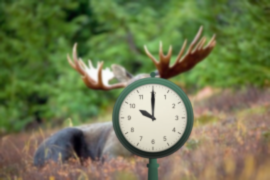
10.00
